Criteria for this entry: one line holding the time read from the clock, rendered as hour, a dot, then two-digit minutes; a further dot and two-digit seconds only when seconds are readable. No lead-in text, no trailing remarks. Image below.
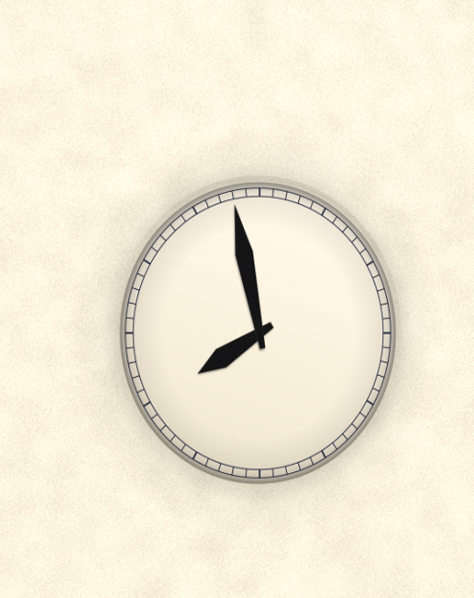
7.58
